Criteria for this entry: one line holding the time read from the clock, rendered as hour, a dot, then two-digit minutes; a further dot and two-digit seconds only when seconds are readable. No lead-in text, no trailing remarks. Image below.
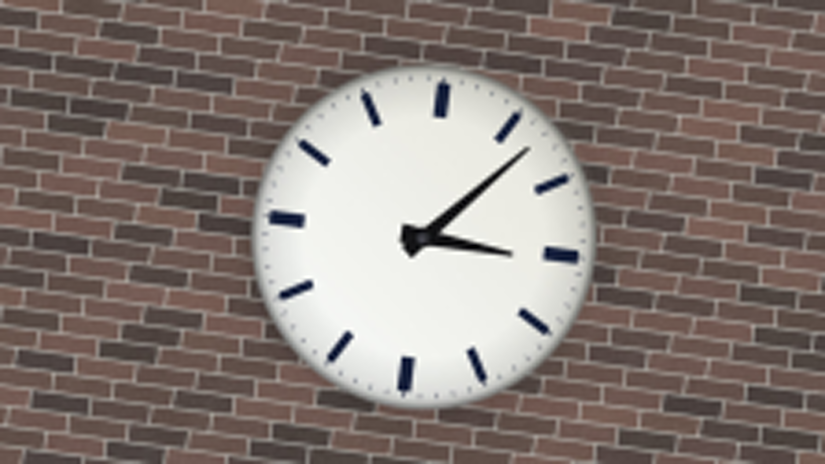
3.07
